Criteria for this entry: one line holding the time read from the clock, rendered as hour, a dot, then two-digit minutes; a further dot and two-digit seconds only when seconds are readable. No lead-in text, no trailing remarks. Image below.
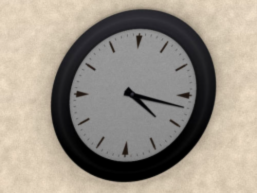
4.17
